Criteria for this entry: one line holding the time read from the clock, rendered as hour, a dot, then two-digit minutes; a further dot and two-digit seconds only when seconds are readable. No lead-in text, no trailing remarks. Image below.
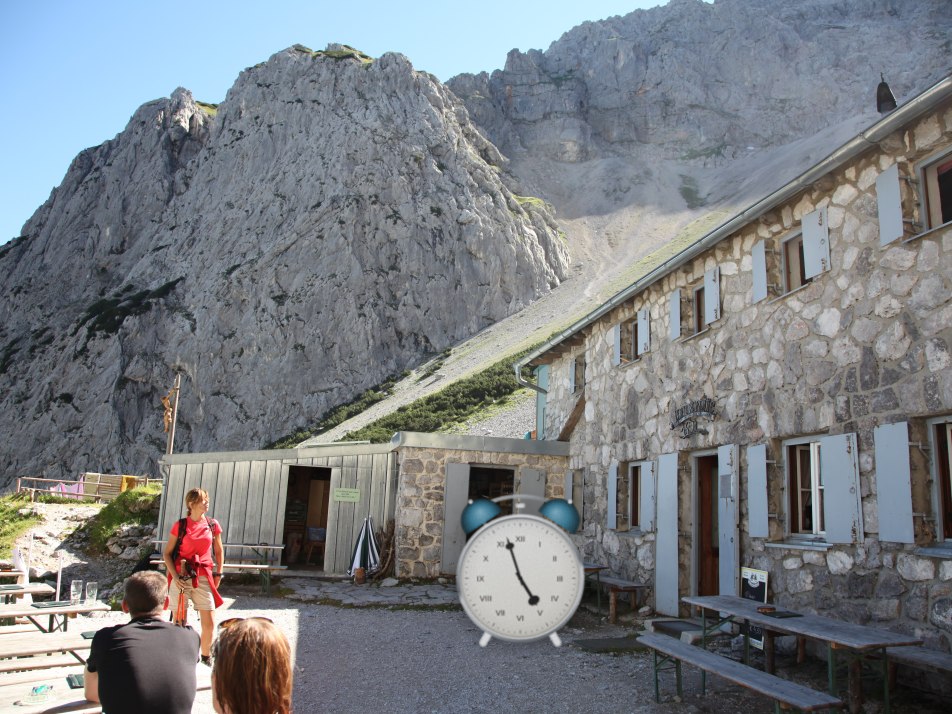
4.57
